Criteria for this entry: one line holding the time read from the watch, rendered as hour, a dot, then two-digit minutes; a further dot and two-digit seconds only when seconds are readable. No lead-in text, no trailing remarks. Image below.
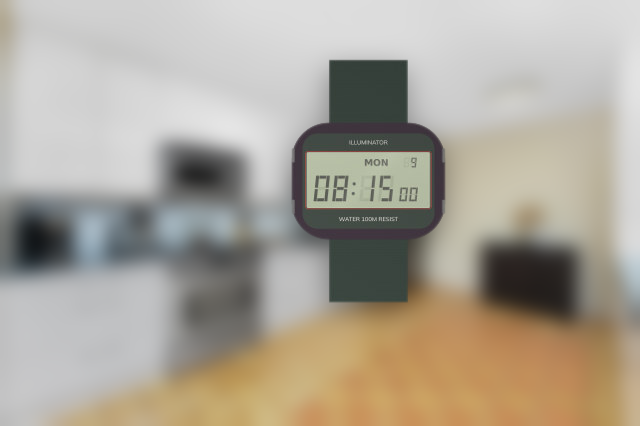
8.15.00
